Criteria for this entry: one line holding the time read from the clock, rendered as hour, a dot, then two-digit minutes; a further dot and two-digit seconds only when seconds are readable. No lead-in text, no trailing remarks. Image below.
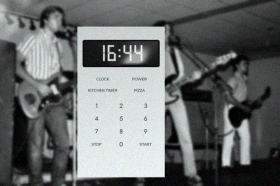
16.44
